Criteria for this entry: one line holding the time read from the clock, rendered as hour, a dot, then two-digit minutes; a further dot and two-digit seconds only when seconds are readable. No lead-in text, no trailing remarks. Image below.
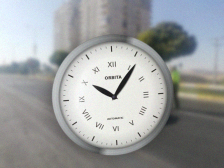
10.06
